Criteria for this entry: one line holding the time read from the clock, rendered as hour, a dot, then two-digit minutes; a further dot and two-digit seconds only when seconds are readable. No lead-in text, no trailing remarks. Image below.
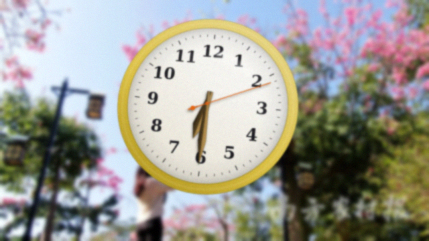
6.30.11
